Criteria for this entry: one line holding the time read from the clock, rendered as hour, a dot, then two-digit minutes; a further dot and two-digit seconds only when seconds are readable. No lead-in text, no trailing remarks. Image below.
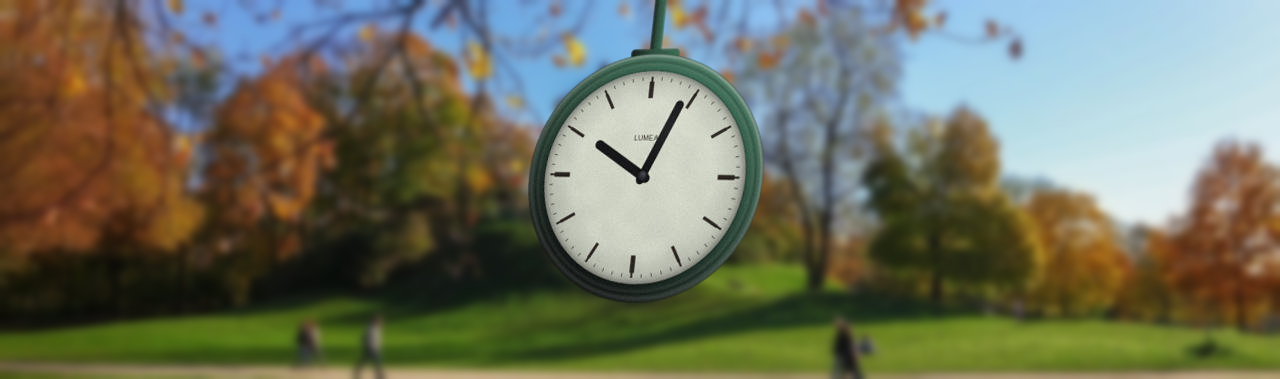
10.04
